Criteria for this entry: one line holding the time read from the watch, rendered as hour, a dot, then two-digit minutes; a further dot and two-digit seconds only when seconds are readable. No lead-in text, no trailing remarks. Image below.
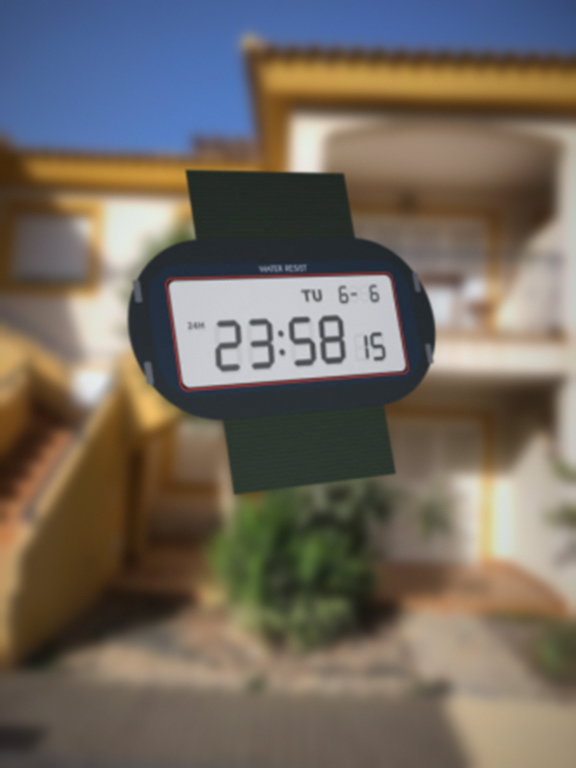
23.58.15
